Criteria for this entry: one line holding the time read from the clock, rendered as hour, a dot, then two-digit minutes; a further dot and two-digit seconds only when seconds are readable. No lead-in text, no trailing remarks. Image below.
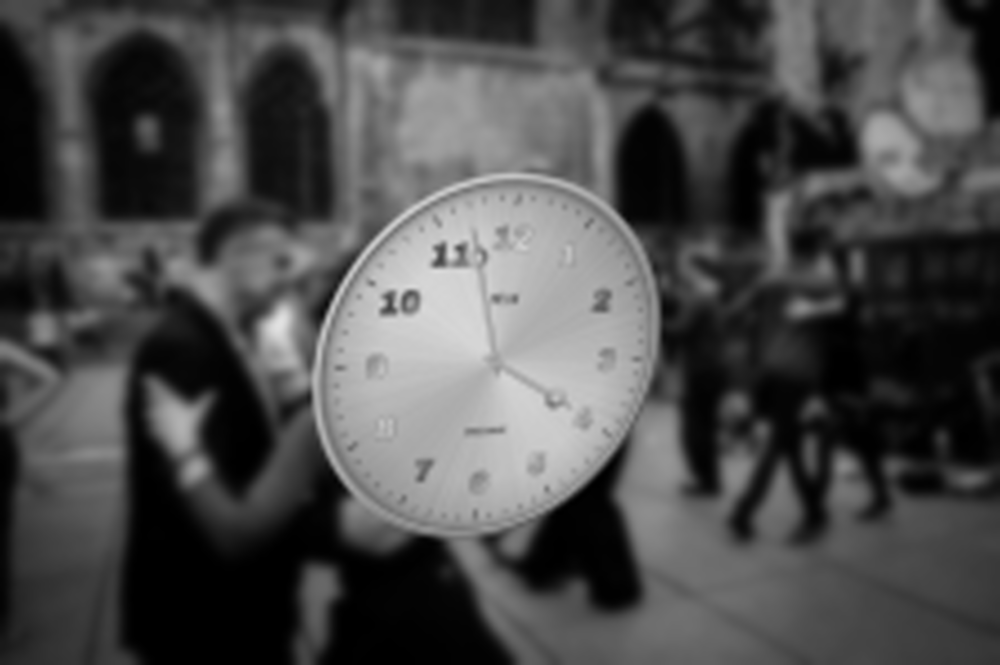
3.57
